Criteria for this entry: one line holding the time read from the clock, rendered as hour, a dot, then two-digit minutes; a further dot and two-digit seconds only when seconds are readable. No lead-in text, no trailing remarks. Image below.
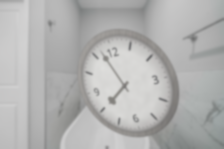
7.57
